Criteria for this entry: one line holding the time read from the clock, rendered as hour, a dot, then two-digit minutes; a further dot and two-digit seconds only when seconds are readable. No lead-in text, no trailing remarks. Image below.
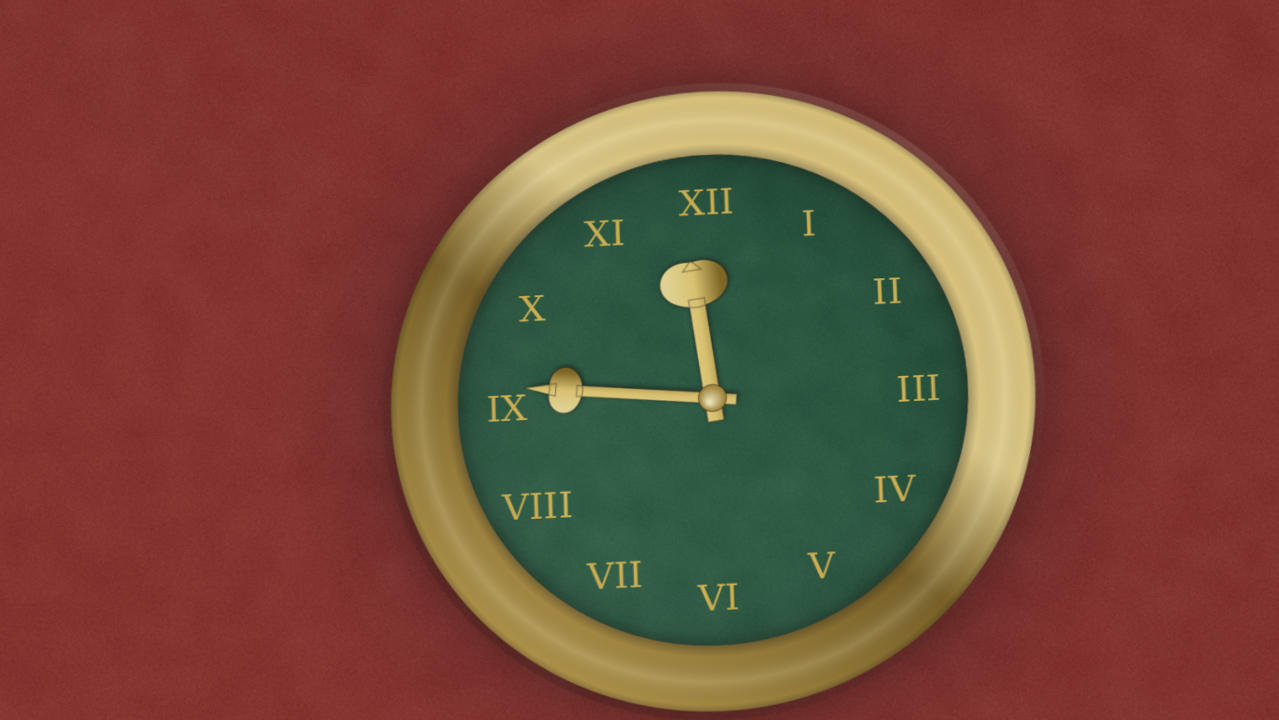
11.46
